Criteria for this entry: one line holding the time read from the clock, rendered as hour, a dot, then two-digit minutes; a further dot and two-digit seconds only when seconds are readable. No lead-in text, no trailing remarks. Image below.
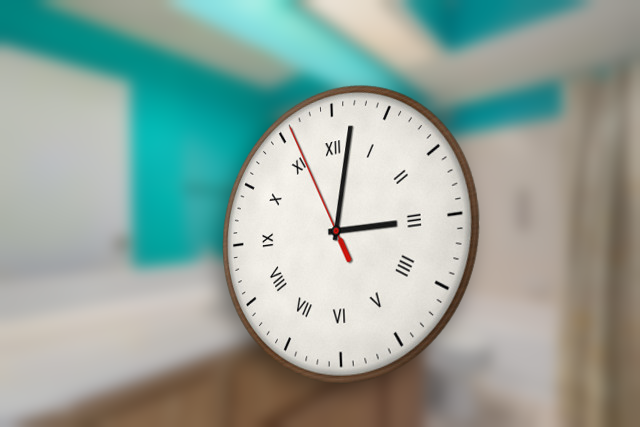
3.01.56
